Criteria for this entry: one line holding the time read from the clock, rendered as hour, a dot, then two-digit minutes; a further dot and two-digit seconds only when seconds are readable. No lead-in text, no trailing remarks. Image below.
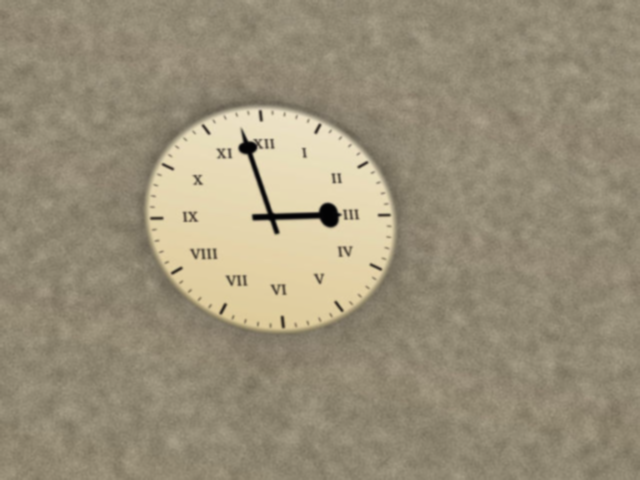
2.58
